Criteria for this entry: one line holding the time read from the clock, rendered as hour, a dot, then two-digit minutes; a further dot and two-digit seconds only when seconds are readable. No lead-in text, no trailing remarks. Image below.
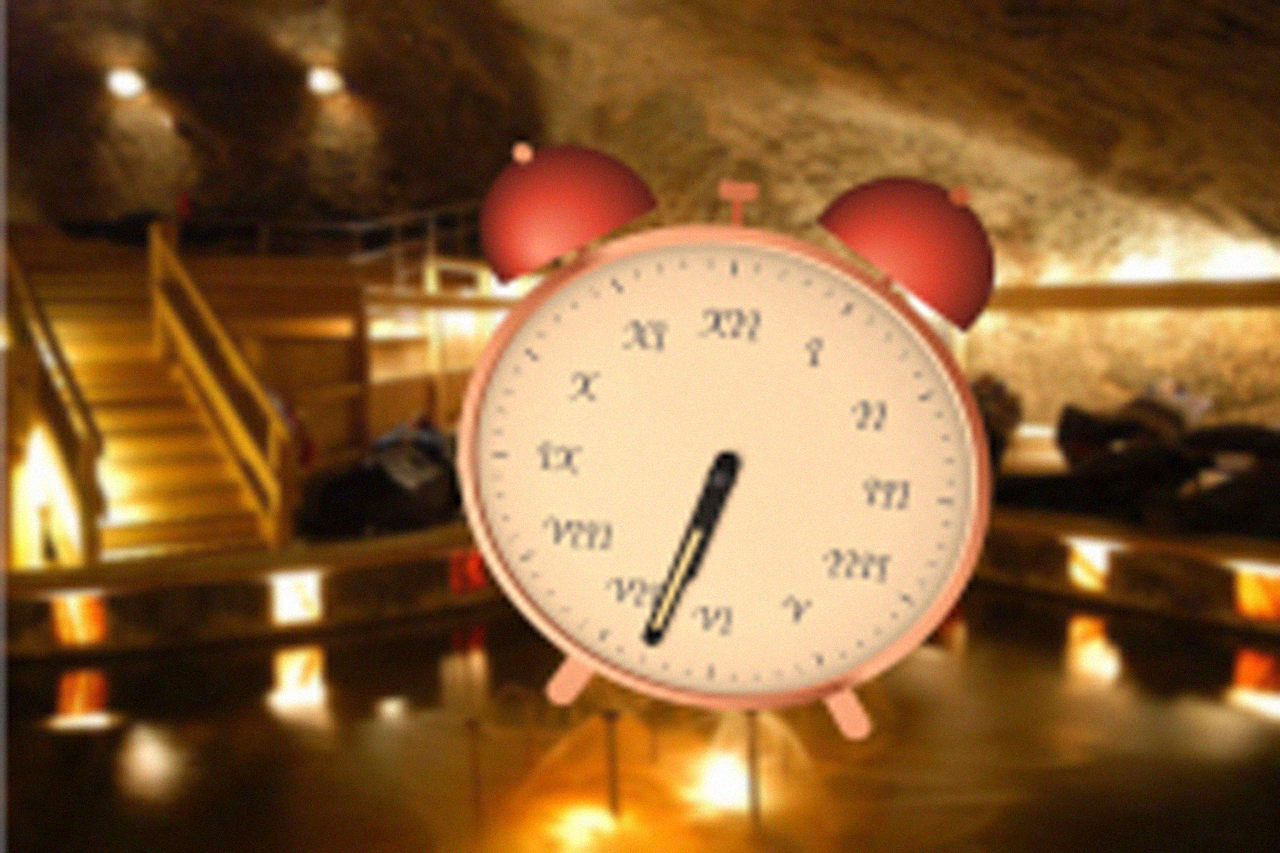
6.33
